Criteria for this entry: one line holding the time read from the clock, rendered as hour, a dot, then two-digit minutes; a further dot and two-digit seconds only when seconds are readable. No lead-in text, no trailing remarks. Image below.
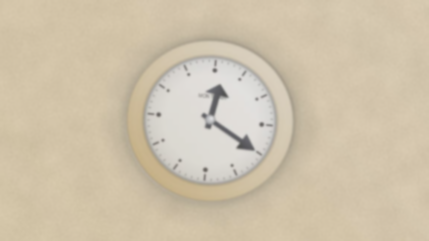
12.20
